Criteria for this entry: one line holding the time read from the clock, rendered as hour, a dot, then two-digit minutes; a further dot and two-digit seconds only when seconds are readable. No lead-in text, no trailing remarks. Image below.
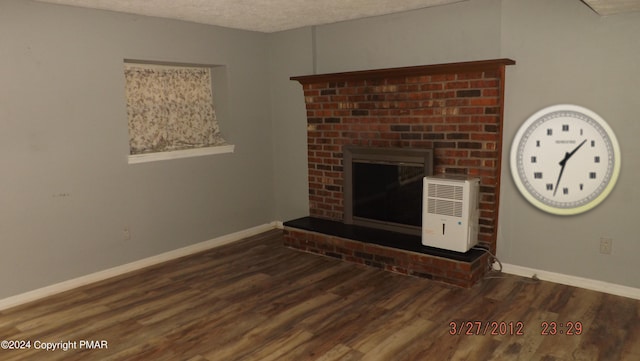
1.33
